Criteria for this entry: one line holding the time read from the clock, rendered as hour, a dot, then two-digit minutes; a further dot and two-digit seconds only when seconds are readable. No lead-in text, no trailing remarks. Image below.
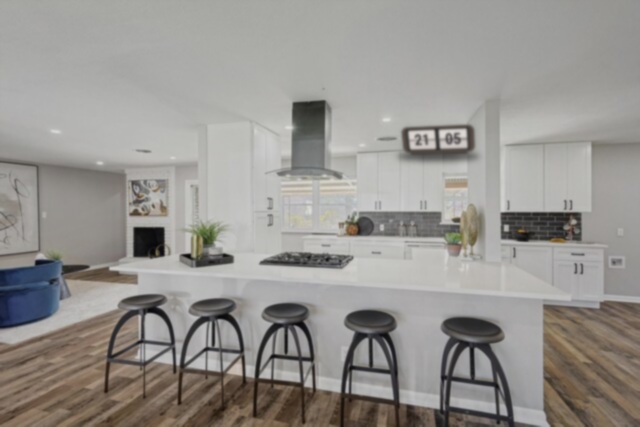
21.05
